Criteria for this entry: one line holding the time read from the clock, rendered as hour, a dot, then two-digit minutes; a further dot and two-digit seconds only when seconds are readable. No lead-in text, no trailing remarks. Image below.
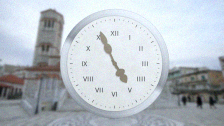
4.56
